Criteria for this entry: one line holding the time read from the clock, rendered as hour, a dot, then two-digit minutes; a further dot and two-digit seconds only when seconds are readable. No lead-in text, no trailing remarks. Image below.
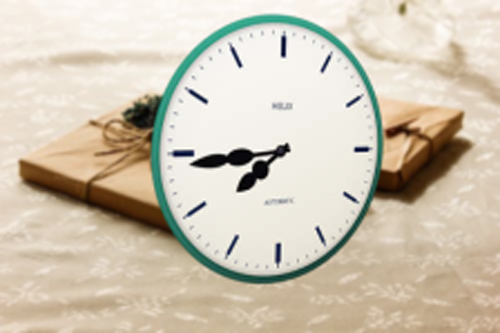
7.44
